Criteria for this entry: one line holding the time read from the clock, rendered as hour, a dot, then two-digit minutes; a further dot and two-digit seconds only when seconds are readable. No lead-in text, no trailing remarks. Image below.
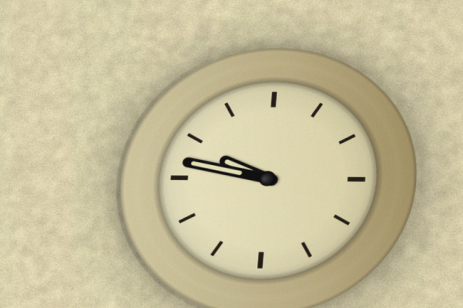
9.47
